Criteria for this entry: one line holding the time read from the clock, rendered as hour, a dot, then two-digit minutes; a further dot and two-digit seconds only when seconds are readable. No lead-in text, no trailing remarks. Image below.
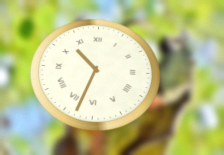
10.33
